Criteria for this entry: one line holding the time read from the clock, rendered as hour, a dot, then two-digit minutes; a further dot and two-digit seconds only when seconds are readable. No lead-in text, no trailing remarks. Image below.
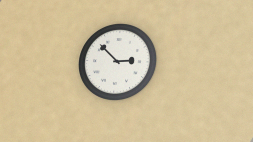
2.52
